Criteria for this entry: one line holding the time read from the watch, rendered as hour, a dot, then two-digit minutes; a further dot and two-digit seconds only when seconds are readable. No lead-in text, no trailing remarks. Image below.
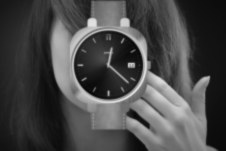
12.22
